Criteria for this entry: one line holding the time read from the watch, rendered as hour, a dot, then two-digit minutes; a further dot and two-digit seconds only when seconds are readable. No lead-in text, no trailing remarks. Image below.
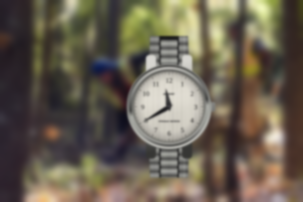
11.40
